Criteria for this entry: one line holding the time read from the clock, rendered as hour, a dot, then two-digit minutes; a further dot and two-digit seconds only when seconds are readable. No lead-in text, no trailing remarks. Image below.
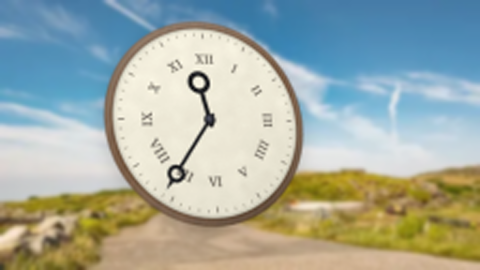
11.36
